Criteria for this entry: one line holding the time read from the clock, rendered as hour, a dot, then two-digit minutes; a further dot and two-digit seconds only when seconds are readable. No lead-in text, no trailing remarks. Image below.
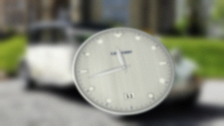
11.43
